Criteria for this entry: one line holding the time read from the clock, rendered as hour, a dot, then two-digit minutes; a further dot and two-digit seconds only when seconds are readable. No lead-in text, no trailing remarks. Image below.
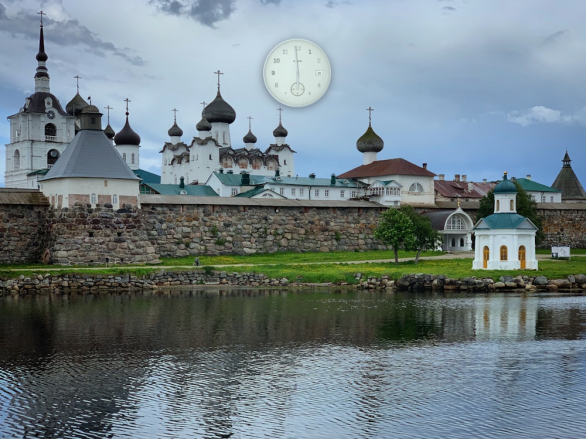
5.59
